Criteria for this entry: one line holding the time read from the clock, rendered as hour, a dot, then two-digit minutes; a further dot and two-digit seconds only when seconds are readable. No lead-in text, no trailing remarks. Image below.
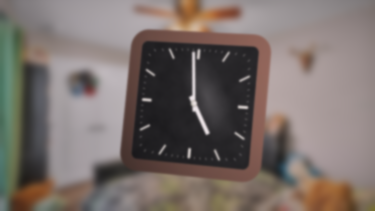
4.59
